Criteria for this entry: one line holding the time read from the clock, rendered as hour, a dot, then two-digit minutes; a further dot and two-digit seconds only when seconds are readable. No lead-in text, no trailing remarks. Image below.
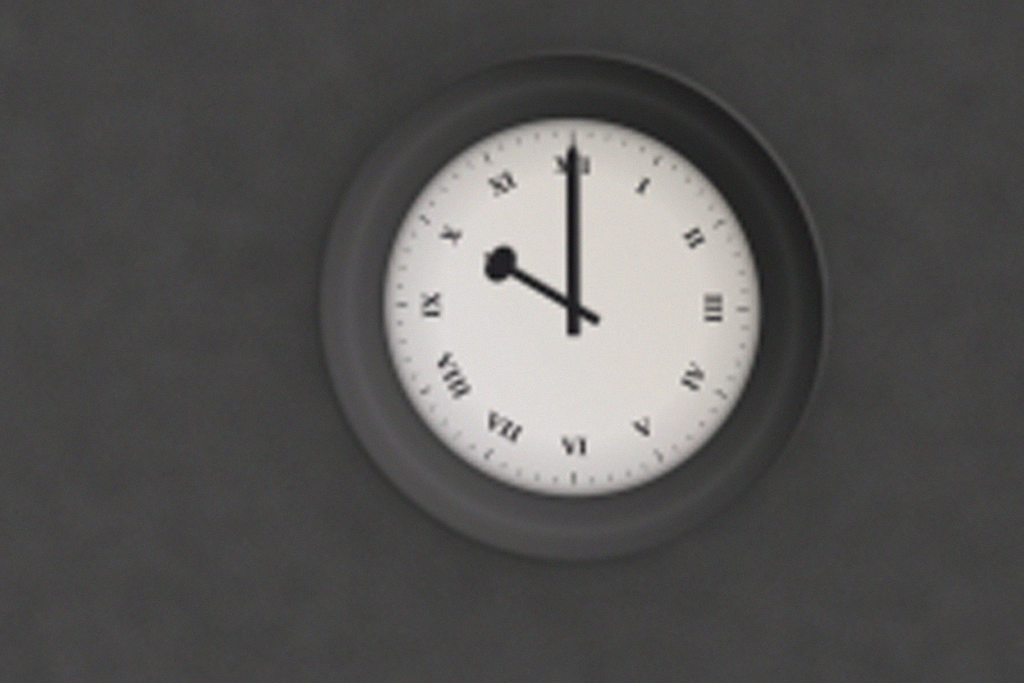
10.00
